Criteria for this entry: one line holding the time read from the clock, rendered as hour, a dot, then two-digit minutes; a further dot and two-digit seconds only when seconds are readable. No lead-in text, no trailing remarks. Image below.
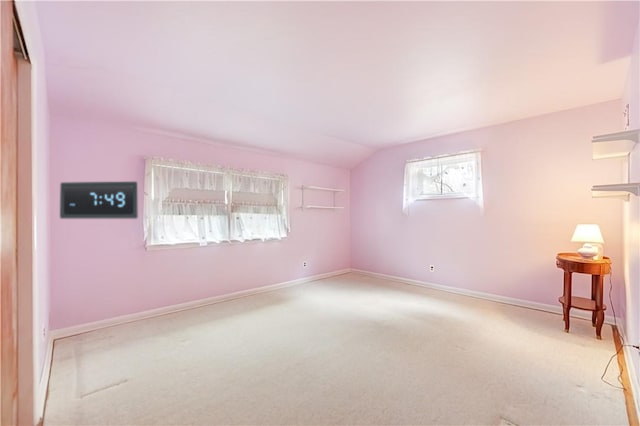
7.49
